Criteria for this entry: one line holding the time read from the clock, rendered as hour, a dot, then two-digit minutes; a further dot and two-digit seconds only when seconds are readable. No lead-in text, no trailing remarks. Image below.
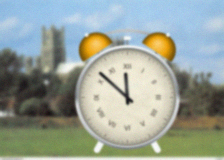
11.52
